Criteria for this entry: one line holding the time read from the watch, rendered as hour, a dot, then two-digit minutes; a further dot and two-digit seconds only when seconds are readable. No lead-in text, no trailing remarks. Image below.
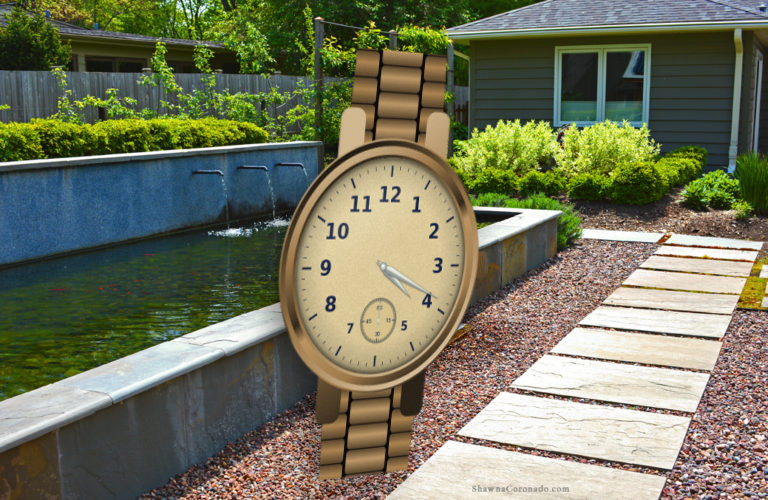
4.19
